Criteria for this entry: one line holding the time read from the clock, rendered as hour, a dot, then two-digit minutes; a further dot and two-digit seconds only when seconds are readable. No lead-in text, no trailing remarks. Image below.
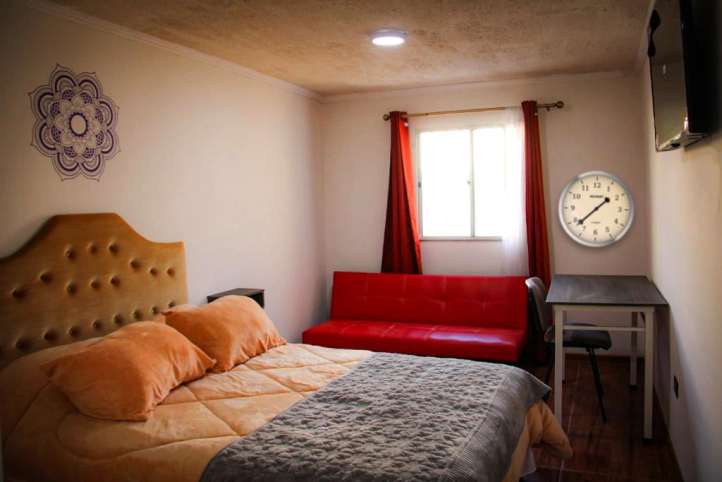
1.38
